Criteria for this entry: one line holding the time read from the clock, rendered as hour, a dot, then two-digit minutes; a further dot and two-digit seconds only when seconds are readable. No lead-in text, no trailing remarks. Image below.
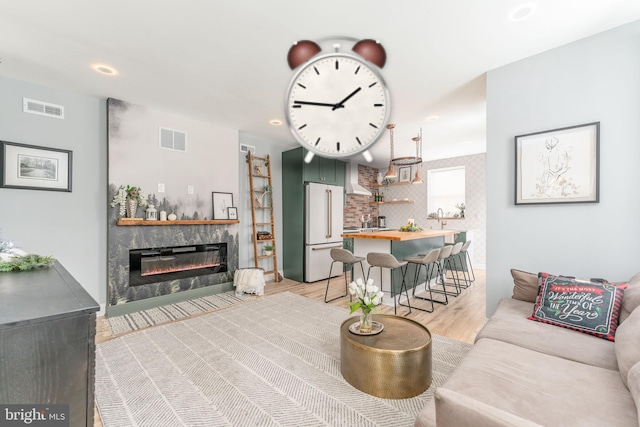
1.46
